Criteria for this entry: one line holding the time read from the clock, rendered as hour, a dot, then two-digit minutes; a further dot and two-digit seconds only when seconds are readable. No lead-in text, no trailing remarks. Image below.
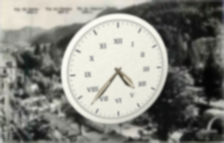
4.37
